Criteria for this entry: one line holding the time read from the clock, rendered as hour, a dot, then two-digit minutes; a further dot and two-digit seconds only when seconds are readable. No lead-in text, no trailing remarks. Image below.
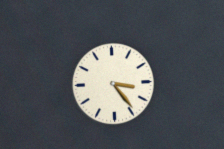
3.24
